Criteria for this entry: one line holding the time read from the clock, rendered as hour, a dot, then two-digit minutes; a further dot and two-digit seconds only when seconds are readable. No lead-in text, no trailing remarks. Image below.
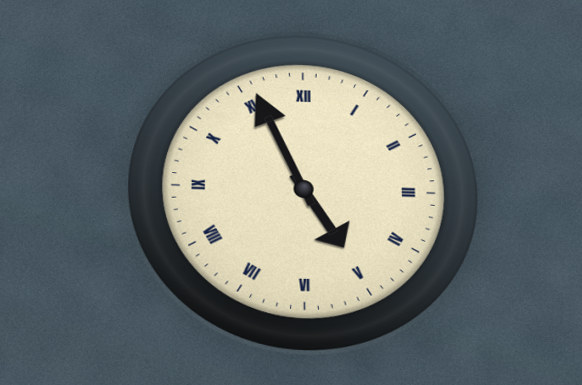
4.56
